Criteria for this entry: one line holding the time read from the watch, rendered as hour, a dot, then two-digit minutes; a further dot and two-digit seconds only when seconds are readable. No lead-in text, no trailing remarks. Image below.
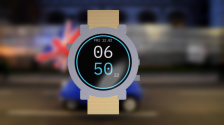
6.50
